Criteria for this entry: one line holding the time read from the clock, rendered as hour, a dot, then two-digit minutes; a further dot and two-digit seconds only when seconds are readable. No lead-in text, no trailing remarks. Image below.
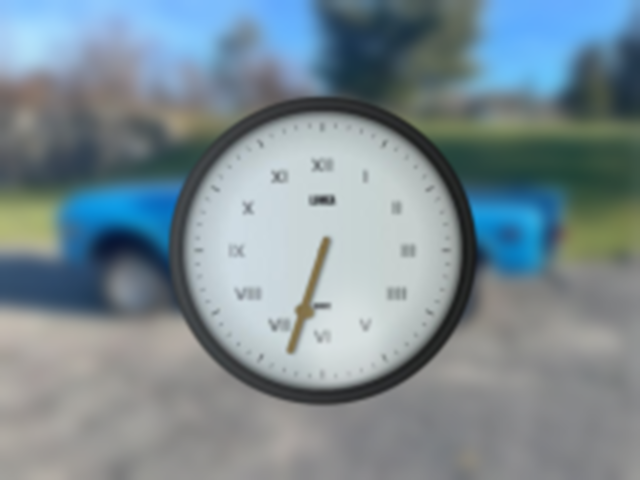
6.33
